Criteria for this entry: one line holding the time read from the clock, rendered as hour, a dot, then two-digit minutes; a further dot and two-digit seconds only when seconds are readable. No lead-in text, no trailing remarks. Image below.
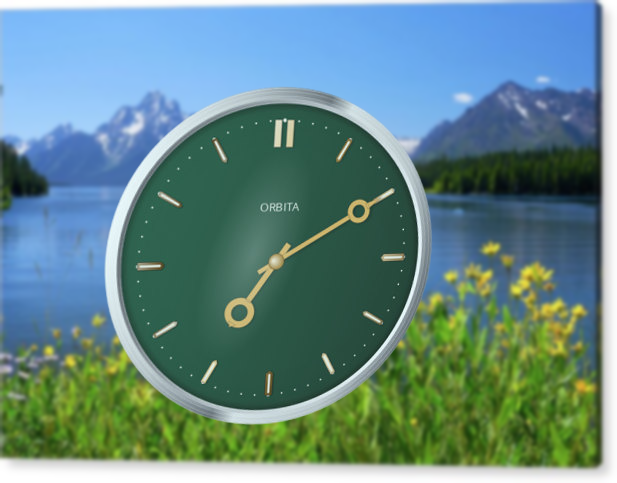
7.10
